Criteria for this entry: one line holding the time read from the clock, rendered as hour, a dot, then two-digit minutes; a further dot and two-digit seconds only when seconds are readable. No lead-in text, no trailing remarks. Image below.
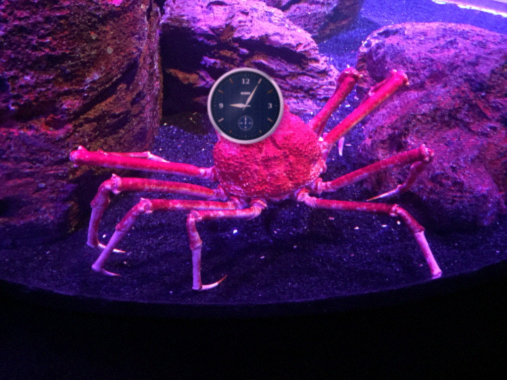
9.05
